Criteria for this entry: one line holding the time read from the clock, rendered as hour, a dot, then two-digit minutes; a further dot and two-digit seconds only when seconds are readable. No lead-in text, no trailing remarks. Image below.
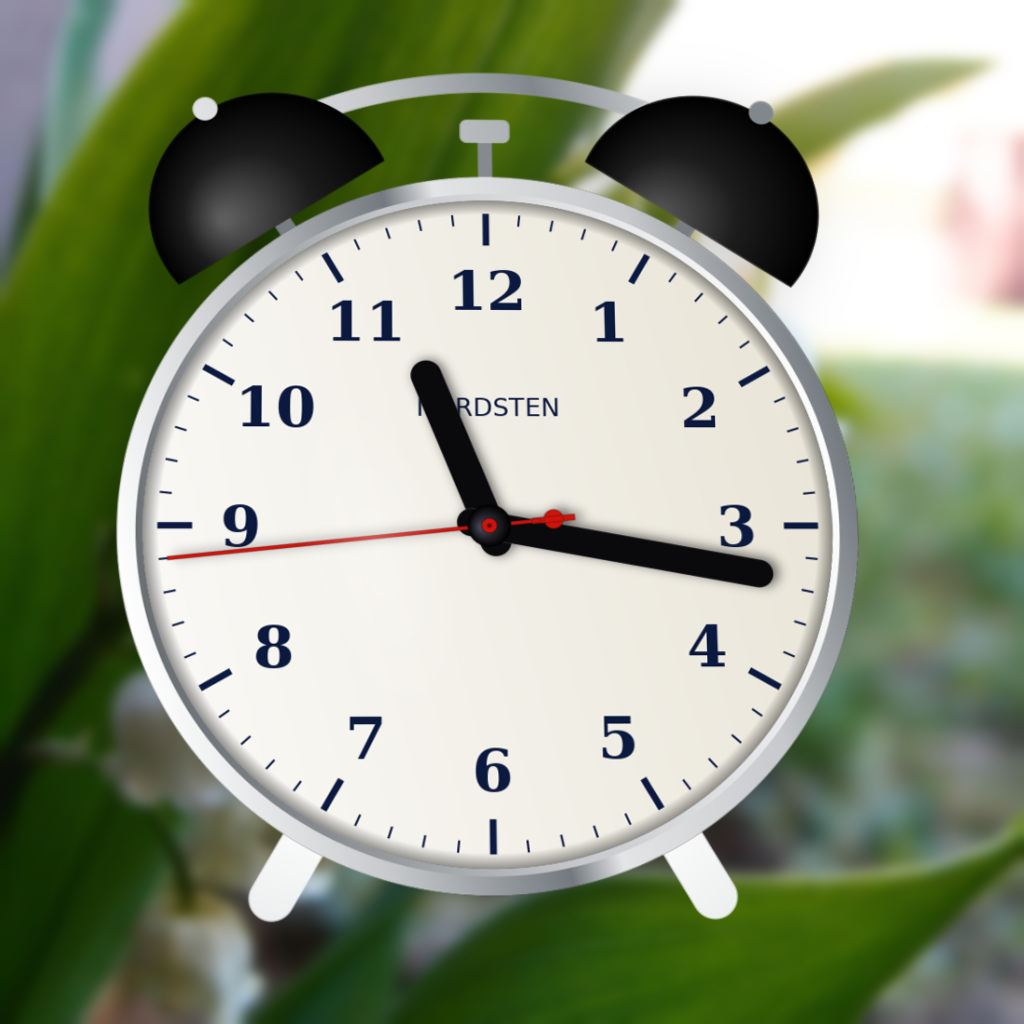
11.16.44
